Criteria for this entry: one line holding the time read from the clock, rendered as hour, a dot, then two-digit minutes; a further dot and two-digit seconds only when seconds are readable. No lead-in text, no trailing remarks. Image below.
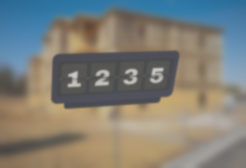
12.35
